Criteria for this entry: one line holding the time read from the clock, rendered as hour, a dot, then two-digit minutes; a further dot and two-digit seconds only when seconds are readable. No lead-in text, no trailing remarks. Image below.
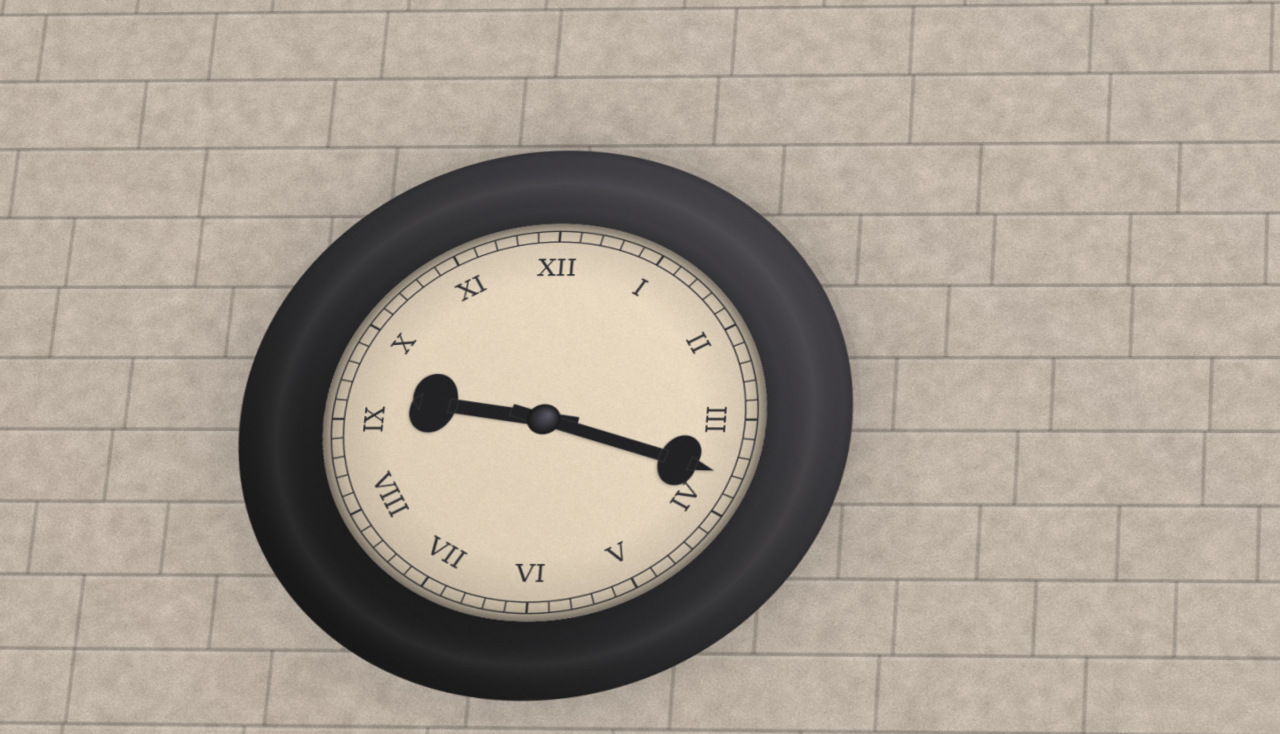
9.18
